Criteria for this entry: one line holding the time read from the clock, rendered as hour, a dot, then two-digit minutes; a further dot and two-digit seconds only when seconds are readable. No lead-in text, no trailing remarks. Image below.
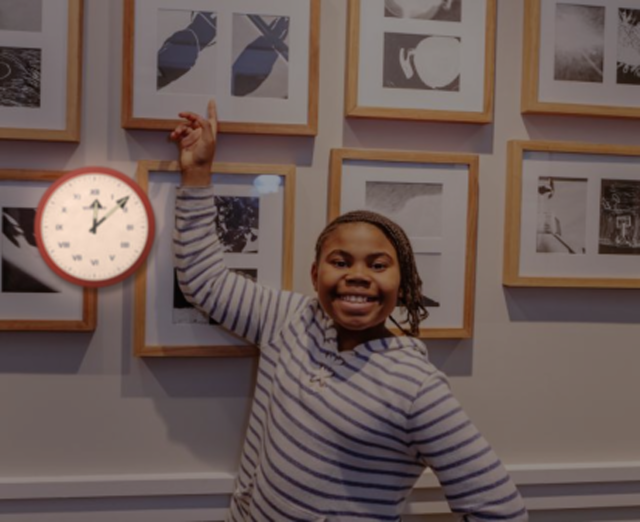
12.08
